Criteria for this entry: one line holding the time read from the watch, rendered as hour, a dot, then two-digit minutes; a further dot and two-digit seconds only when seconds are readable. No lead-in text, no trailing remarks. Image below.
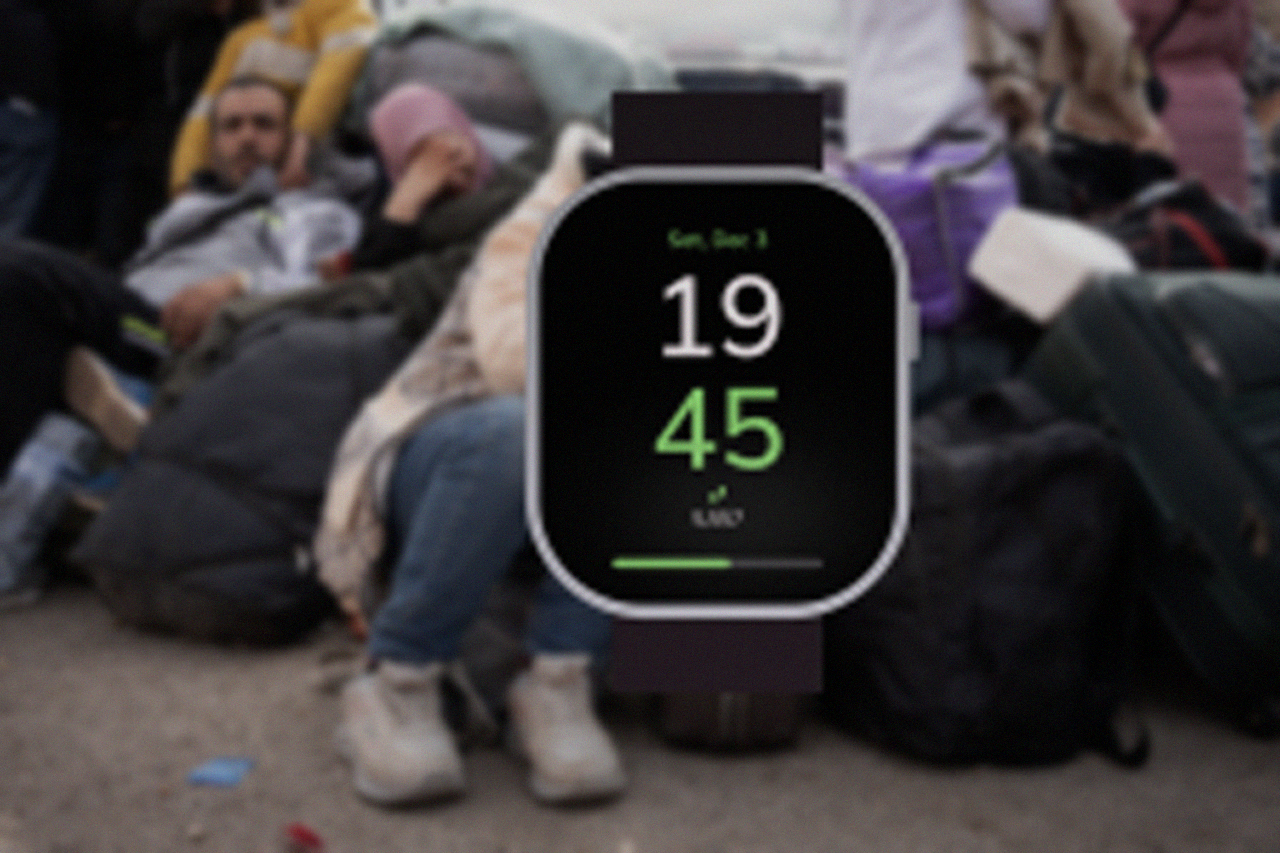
19.45
